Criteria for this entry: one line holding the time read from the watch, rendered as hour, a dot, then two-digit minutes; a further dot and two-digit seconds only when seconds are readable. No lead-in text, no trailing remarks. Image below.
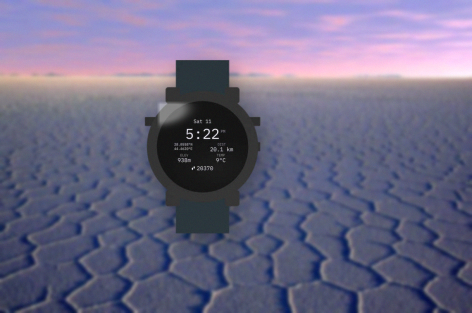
5.22
